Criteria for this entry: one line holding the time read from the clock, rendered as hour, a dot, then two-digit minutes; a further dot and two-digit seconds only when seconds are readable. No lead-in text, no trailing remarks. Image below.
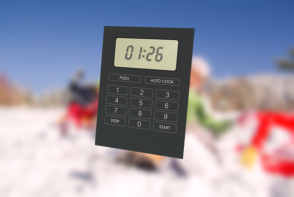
1.26
